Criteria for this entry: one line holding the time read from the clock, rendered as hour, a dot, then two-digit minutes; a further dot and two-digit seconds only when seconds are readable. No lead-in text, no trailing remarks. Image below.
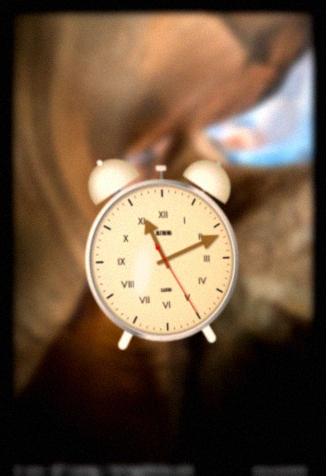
11.11.25
